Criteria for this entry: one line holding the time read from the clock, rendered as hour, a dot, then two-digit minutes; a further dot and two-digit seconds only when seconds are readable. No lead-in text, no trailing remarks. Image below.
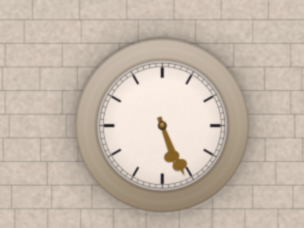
5.26
